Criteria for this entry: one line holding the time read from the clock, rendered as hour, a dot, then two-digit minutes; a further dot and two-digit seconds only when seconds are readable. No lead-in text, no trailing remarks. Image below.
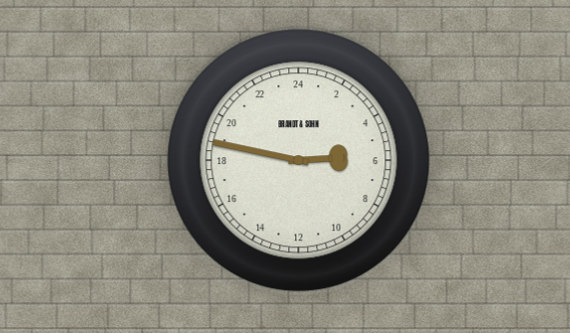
5.47
